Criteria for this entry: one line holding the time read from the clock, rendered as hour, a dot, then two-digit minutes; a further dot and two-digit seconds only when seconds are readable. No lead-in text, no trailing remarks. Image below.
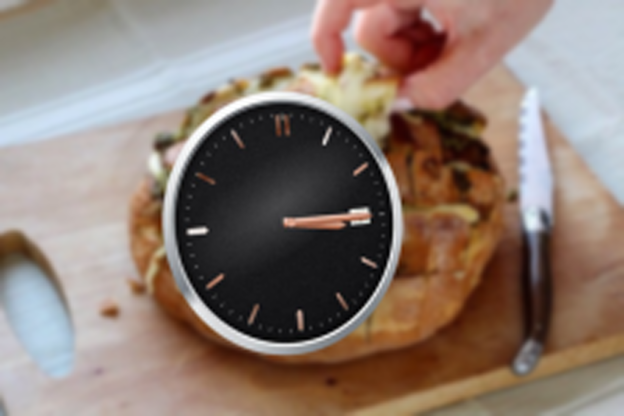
3.15
